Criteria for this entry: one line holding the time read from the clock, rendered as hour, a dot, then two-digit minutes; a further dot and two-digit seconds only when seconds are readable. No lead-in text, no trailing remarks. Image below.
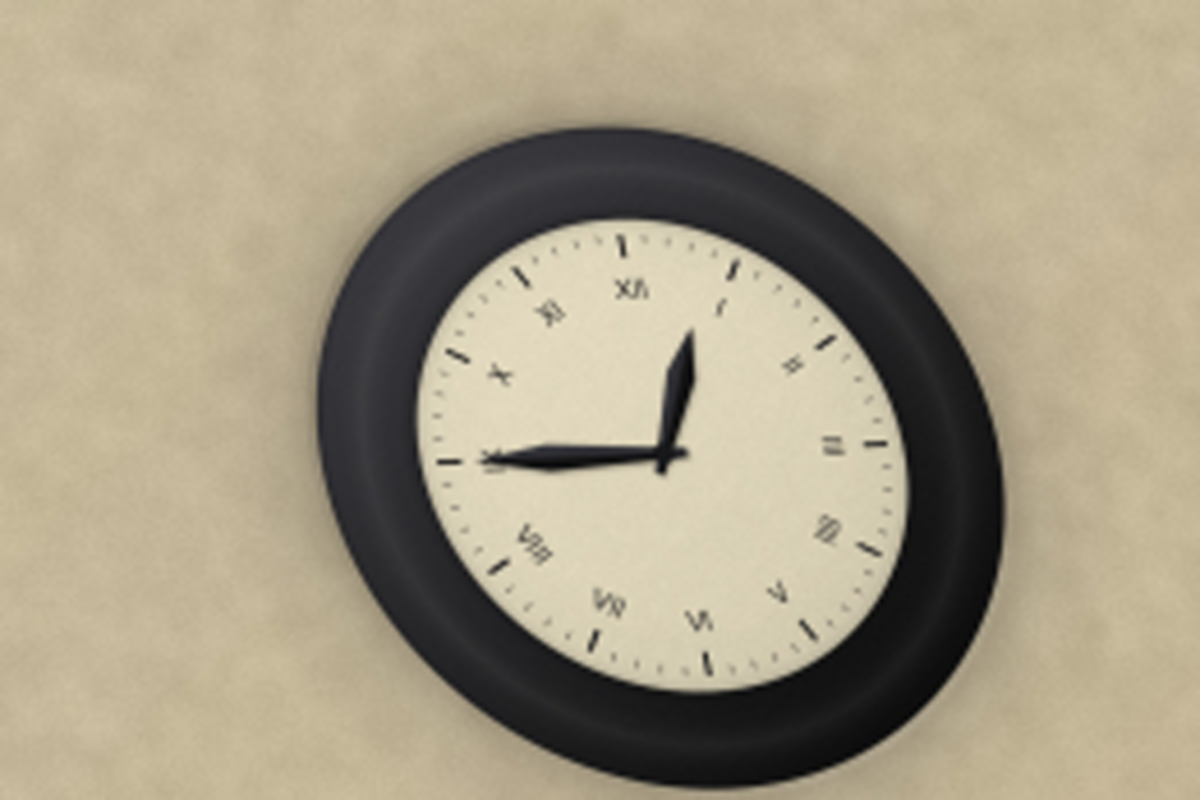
12.45
